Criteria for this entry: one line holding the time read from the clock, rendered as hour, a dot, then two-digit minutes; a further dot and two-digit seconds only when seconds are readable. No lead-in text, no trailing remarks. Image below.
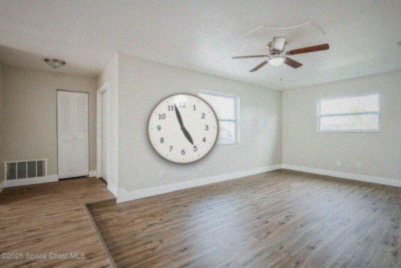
4.57
